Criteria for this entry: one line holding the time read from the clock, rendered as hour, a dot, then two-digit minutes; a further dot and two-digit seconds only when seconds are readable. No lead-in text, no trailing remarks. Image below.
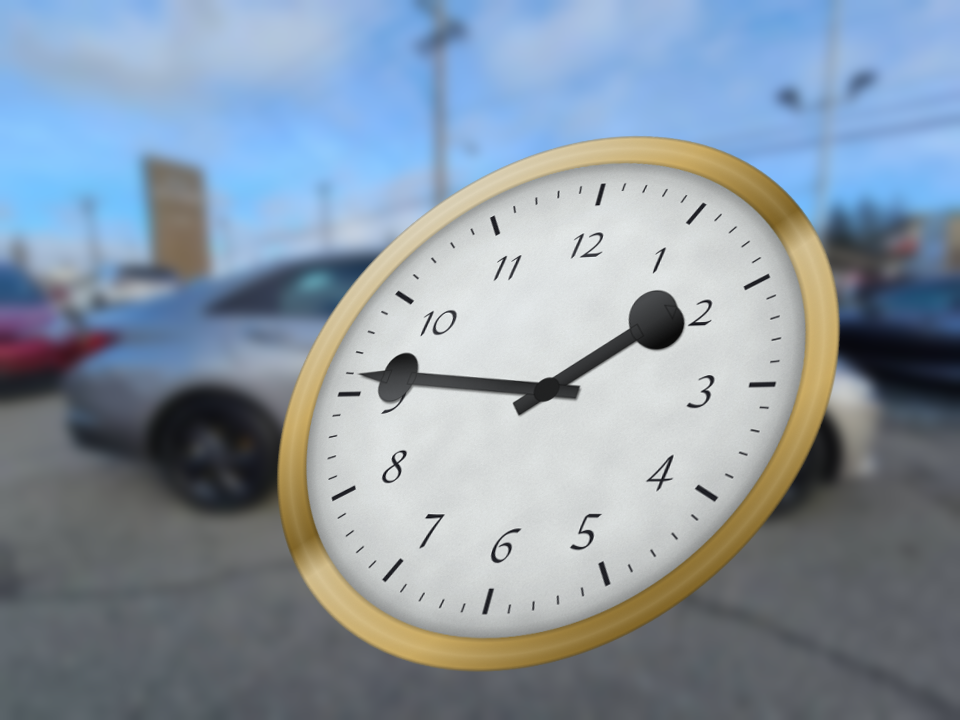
1.46
